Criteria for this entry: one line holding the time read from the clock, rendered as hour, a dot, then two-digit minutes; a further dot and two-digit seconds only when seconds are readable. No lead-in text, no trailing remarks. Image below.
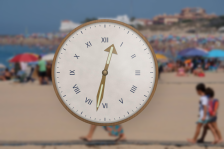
12.32
